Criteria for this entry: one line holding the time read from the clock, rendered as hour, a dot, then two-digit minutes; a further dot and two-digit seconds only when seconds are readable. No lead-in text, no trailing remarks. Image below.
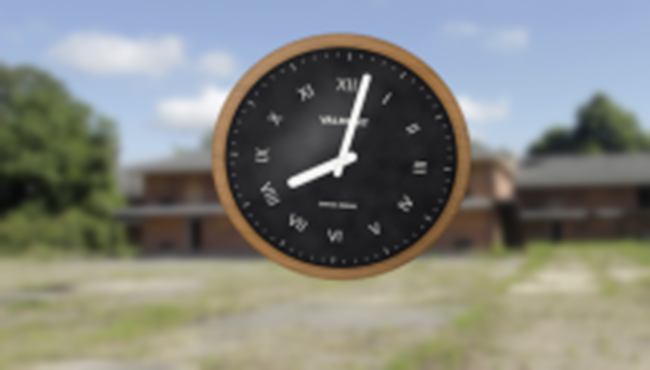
8.02
